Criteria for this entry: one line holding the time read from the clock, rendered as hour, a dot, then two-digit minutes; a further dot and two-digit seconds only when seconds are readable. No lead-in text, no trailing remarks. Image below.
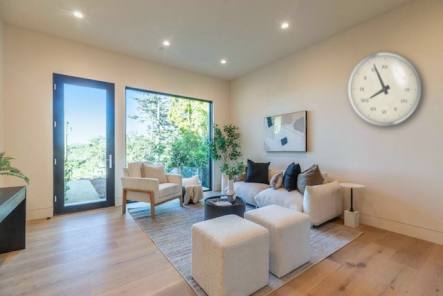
7.56
